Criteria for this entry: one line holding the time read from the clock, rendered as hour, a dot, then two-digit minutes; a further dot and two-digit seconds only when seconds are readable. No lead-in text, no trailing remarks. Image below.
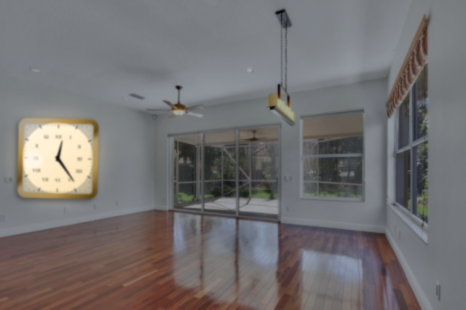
12.24
